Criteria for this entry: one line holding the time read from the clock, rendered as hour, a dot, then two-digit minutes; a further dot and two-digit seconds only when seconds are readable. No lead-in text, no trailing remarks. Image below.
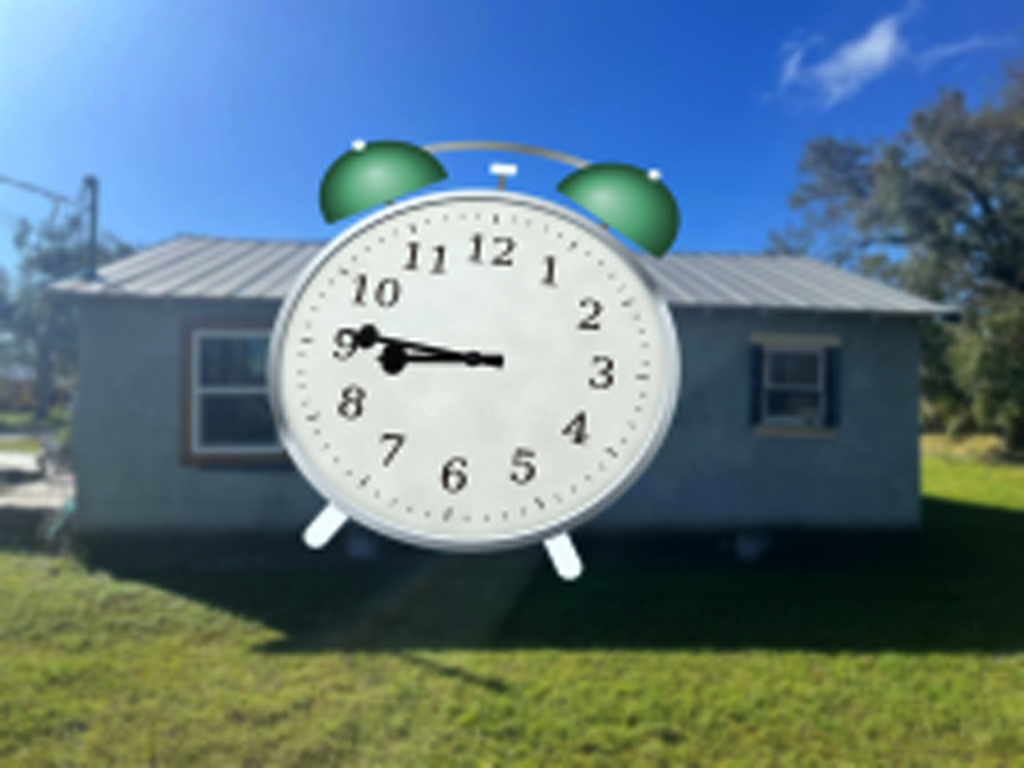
8.46
